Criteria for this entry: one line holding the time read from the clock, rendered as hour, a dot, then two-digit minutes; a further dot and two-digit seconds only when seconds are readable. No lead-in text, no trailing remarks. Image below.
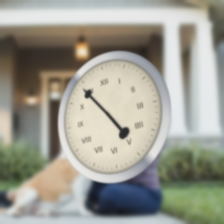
4.54
